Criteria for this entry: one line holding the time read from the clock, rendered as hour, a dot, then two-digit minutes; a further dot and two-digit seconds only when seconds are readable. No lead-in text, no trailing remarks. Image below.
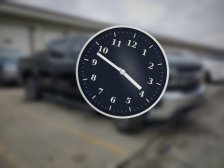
3.48
